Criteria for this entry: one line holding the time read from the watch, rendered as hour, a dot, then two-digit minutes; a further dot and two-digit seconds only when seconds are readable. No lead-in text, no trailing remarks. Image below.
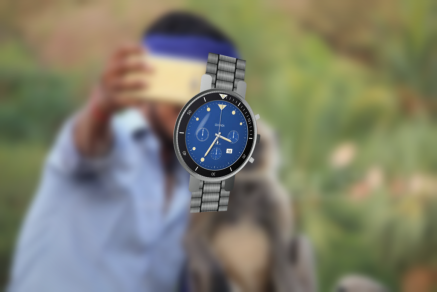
3.35
